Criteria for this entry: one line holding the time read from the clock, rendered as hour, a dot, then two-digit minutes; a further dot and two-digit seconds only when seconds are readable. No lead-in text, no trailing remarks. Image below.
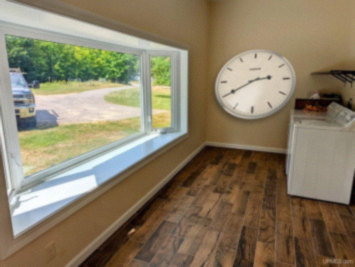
2.40
